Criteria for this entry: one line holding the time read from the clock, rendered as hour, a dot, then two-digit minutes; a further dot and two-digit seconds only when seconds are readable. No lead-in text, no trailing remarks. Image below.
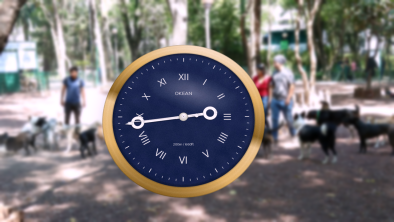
2.43.44
